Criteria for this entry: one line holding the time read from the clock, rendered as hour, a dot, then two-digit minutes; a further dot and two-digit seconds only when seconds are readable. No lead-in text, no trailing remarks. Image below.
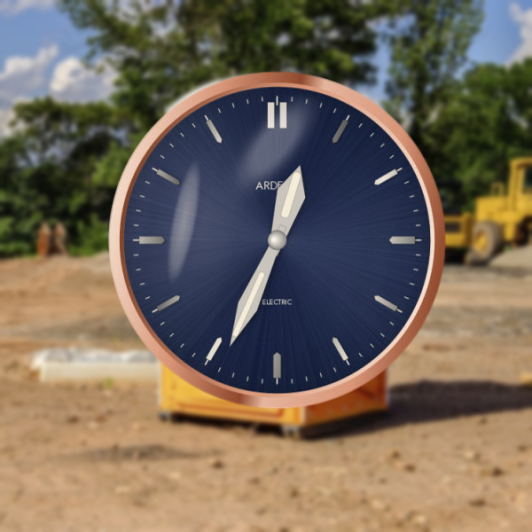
12.34
